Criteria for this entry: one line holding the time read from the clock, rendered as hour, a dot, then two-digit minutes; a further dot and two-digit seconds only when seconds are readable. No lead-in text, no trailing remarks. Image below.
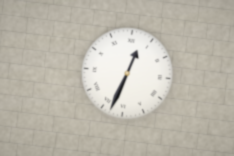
12.33
